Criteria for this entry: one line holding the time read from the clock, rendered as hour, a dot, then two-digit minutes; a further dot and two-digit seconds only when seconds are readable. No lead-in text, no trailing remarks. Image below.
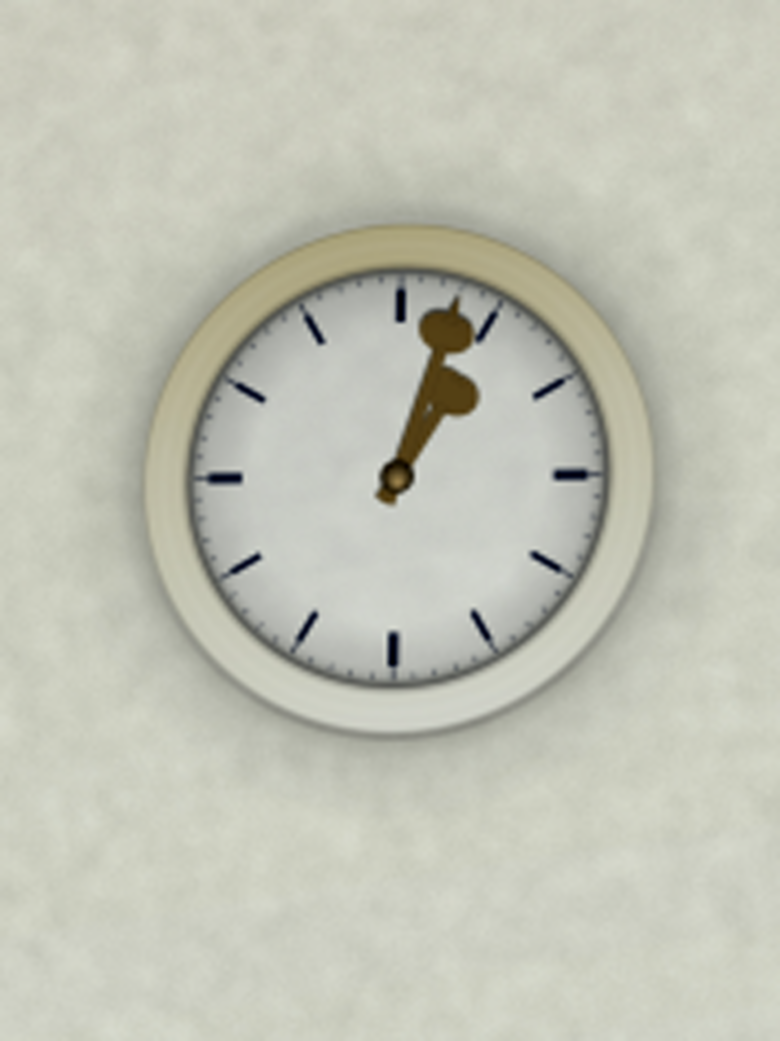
1.03
